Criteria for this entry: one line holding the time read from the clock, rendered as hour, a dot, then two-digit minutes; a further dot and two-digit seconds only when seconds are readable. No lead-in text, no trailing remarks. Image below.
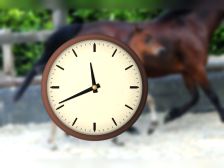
11.41
